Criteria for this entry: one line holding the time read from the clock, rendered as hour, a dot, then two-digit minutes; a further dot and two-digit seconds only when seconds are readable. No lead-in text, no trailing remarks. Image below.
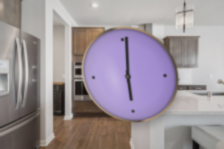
6.01
